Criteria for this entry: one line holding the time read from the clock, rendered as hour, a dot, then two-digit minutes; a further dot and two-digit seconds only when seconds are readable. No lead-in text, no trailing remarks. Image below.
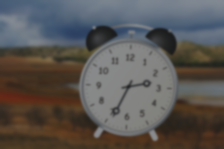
2.34
